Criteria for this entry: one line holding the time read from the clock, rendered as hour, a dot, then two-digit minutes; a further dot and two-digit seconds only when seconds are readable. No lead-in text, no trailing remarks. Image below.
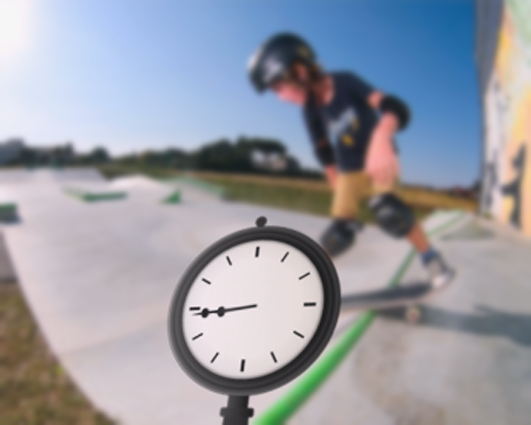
8.44
